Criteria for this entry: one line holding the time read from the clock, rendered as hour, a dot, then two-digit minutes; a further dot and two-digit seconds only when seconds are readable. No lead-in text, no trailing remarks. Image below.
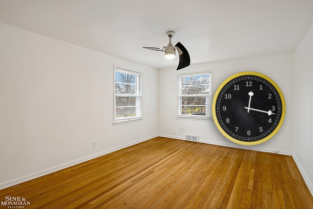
12.17
